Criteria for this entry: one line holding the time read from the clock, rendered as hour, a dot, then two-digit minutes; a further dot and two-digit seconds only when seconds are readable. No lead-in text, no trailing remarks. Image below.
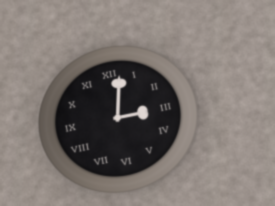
3.02
